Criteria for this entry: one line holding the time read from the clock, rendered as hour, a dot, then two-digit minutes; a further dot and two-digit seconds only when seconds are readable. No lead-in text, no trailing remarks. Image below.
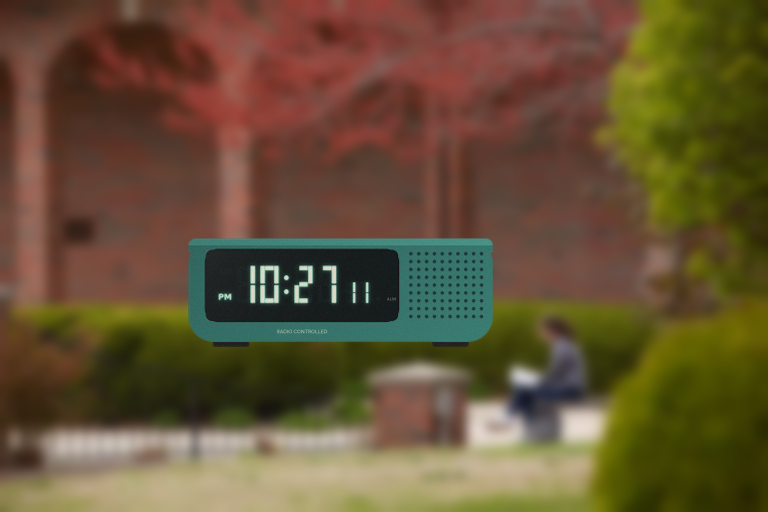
10.27.11
